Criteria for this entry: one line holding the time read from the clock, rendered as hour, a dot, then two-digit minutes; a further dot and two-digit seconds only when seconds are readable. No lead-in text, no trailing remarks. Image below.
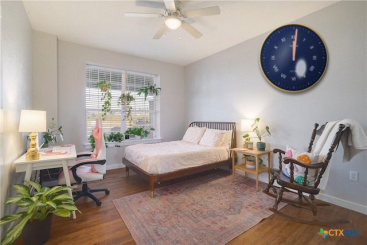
12.01
